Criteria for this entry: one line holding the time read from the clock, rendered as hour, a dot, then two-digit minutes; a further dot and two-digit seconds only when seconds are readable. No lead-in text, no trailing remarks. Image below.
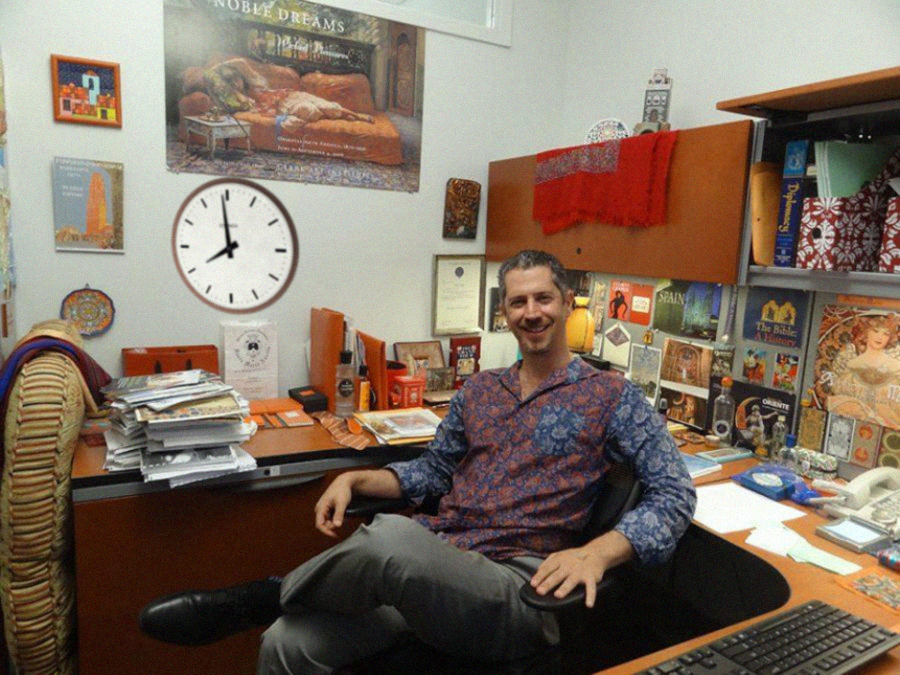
7.59
